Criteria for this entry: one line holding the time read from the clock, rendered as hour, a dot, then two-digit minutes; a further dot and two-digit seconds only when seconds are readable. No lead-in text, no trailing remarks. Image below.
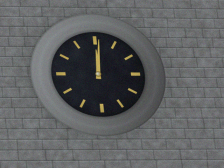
12.01
